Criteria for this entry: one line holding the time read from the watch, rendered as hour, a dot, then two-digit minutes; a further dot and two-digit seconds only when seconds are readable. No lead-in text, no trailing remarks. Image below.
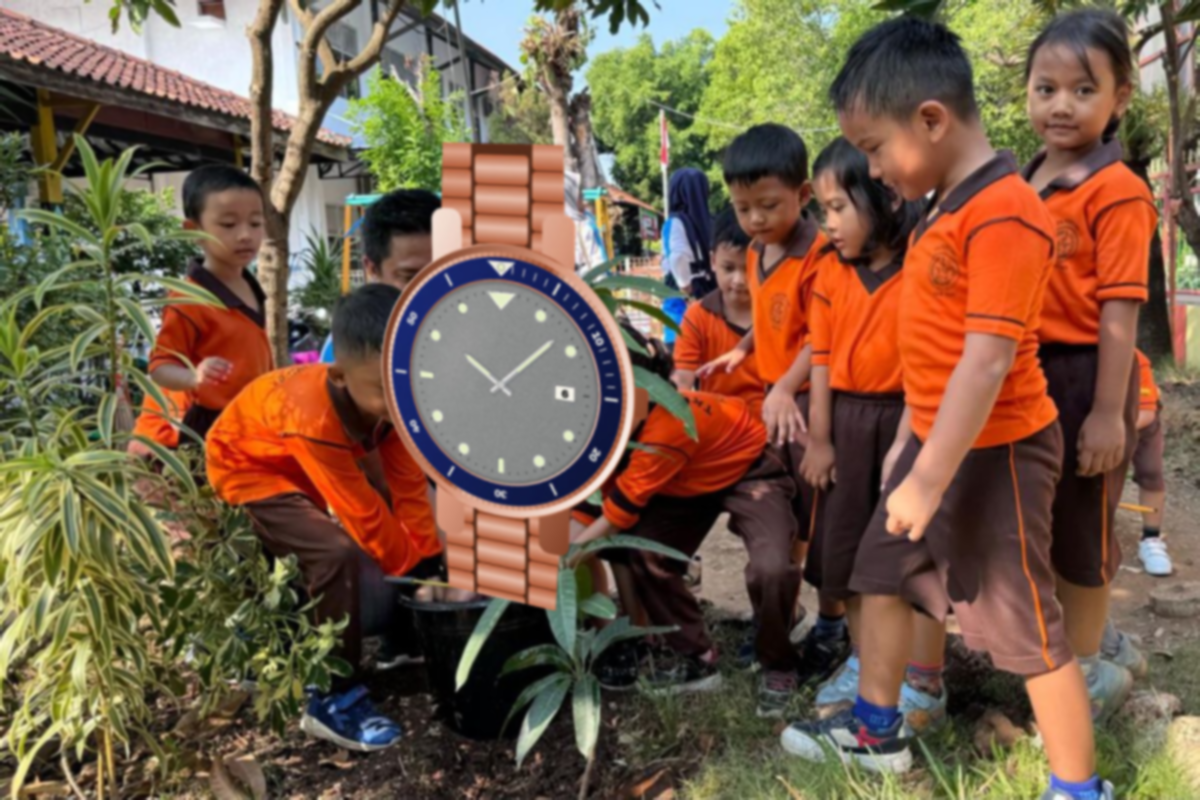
10.08
